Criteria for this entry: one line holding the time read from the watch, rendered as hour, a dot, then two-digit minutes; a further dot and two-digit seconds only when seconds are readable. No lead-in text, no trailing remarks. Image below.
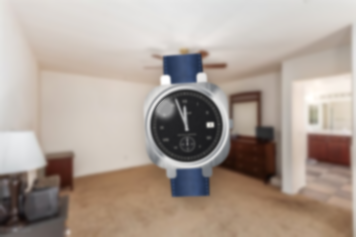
11.57
